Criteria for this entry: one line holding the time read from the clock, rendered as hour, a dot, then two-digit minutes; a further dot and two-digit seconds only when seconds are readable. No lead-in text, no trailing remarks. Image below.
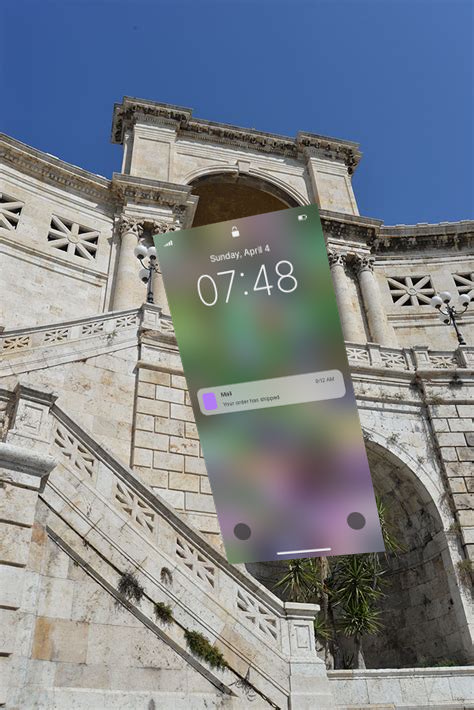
7.48
